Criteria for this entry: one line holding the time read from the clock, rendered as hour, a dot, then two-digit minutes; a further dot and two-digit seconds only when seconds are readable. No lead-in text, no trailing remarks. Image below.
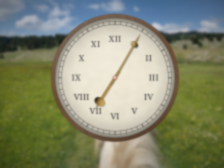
7.05
